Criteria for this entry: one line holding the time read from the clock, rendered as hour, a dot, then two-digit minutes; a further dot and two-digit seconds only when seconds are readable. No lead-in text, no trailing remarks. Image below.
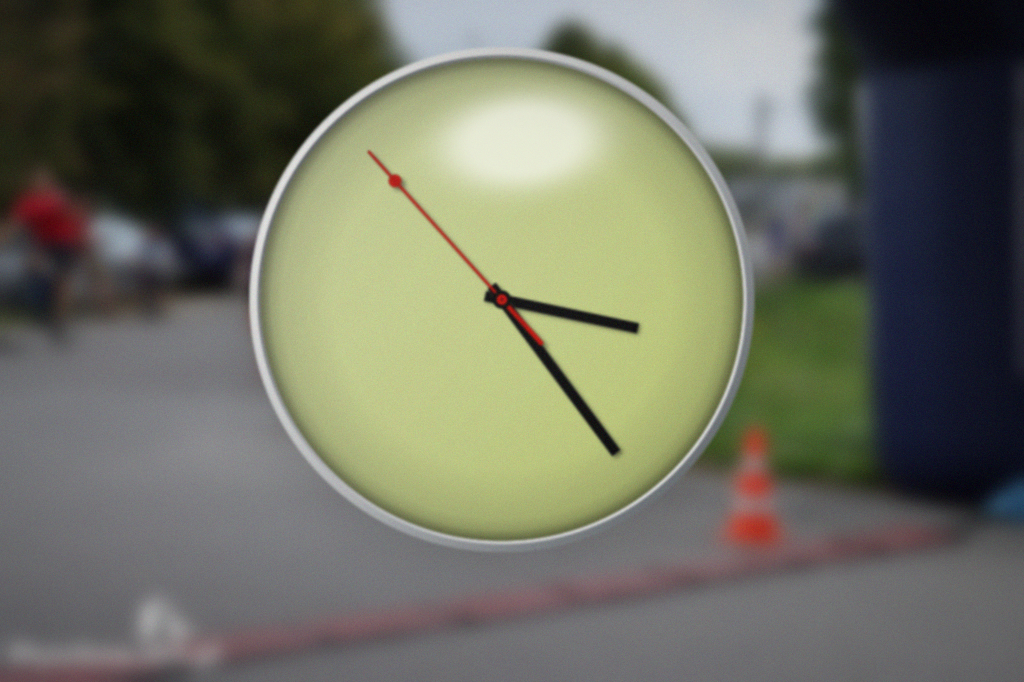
3.23.53
